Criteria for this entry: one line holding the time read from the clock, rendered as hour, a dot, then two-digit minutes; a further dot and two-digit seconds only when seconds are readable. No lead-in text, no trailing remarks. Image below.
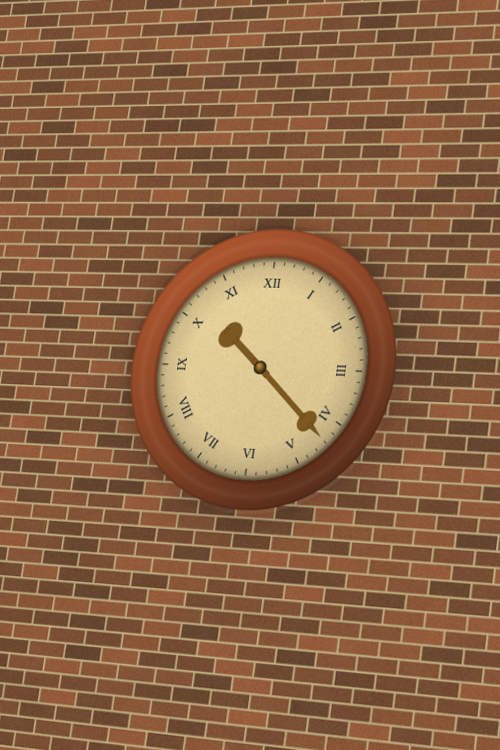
10.22
